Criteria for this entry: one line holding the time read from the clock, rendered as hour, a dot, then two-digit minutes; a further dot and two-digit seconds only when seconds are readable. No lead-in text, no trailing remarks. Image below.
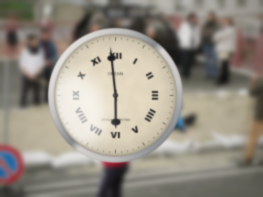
5.59
